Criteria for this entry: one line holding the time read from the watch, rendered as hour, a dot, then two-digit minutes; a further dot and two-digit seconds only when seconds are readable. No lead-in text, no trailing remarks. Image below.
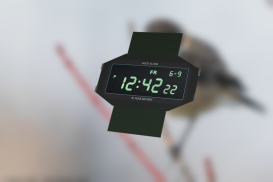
12.42.22
